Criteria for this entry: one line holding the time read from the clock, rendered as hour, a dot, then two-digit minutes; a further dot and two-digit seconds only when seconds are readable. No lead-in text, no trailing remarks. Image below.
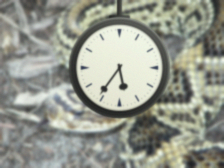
5.36
